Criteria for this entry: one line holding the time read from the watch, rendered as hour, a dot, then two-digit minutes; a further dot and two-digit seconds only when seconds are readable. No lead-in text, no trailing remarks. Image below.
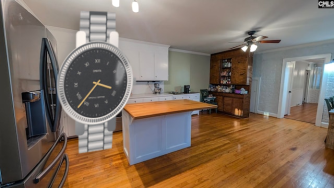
3.37
